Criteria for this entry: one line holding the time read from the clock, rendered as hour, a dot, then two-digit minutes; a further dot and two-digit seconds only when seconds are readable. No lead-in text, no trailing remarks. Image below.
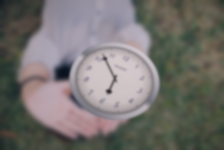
5.52
